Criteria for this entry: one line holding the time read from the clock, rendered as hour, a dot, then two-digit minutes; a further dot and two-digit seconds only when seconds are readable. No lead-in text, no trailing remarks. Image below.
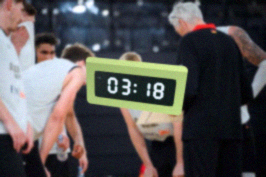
3.18
